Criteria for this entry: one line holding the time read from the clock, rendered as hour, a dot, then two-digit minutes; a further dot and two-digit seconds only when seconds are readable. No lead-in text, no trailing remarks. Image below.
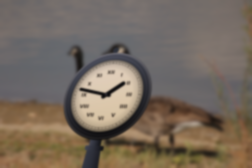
1.47
